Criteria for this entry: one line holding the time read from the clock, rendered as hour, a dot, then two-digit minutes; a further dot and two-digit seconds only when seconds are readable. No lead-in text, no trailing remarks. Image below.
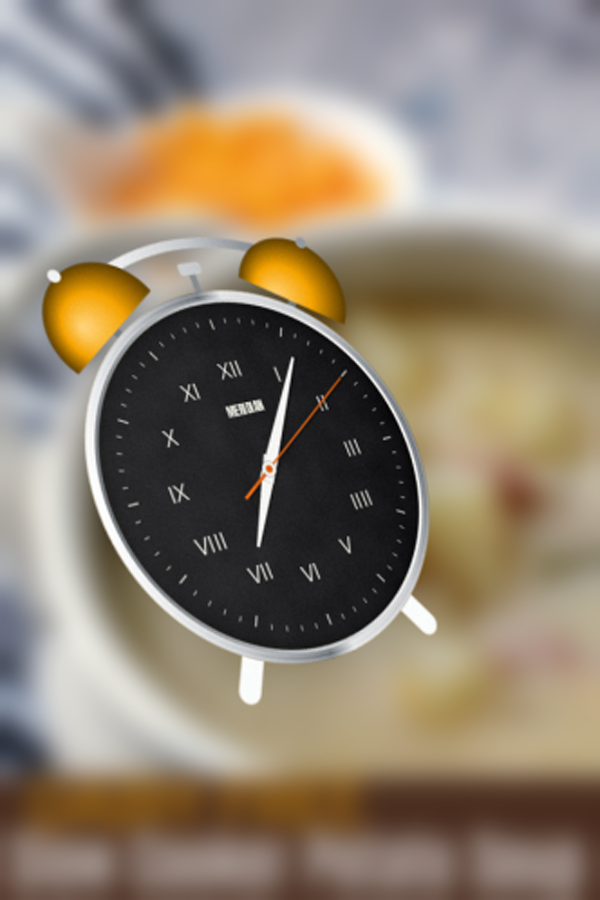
7.06.10
